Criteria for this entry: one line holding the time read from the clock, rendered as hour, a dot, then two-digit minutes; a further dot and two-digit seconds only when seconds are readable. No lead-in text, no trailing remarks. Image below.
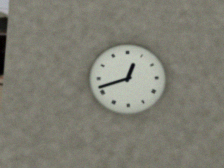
12.42
